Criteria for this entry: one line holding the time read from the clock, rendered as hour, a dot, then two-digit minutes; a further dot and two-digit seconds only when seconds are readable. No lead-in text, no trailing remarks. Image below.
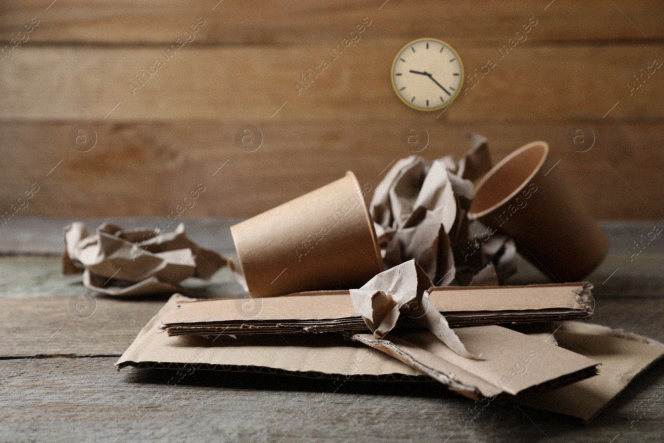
9.22
